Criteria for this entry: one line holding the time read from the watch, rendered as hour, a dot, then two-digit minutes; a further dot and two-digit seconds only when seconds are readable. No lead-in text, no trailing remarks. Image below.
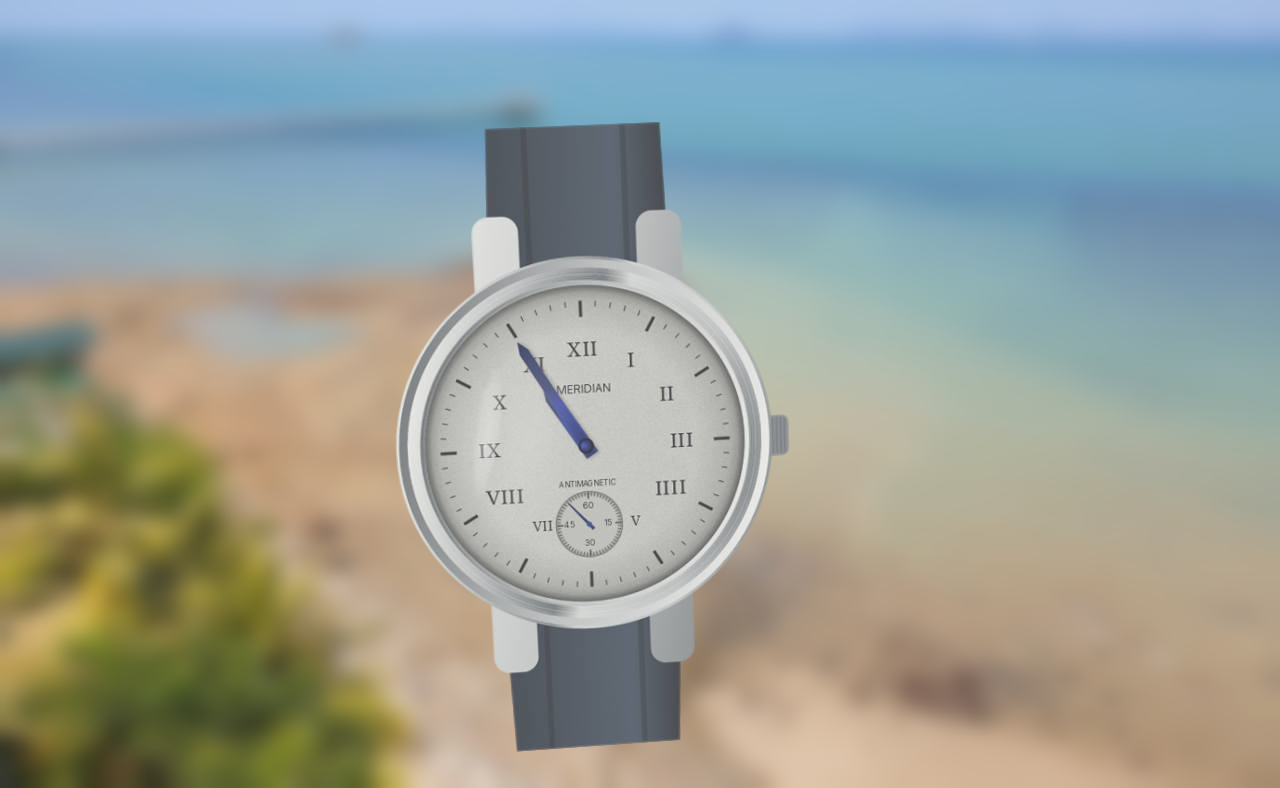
10.54.53
